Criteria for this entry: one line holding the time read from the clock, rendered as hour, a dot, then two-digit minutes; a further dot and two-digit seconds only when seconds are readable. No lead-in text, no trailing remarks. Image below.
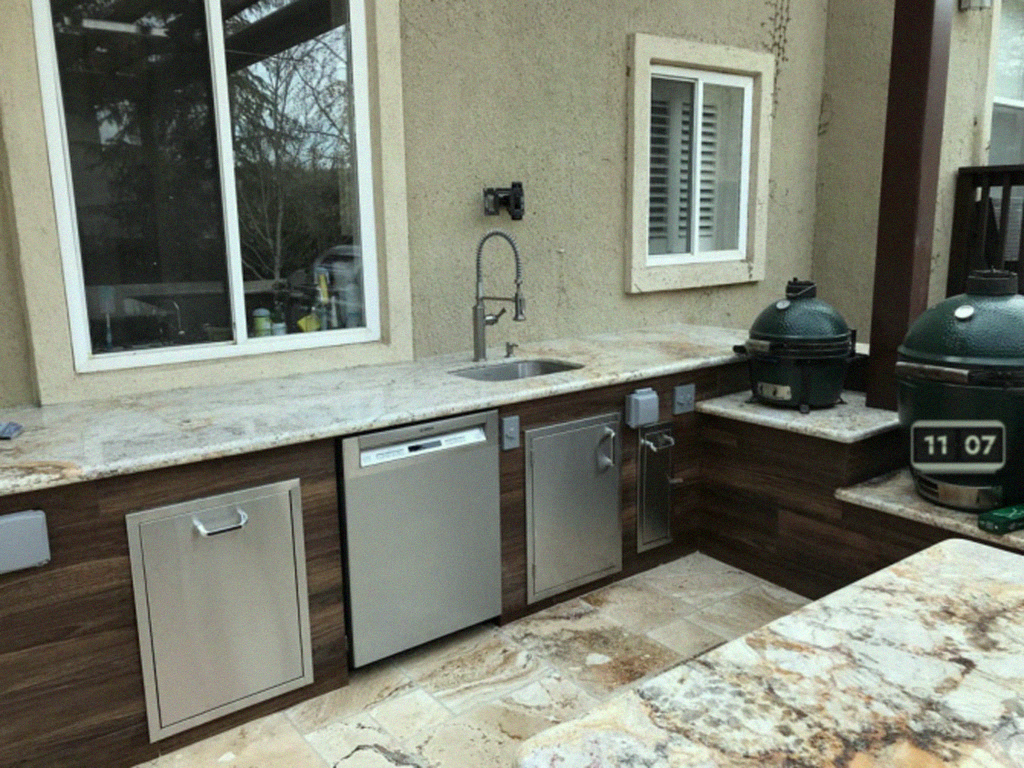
11.07
